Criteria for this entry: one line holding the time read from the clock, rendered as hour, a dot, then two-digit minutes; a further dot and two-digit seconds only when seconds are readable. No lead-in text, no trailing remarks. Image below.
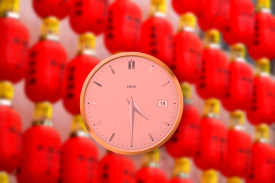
4.30
